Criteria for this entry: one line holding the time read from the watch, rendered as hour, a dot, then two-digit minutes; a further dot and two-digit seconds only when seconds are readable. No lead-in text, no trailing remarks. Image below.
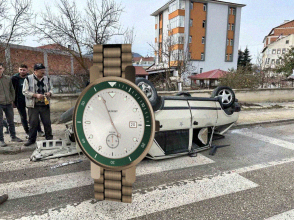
4.56
